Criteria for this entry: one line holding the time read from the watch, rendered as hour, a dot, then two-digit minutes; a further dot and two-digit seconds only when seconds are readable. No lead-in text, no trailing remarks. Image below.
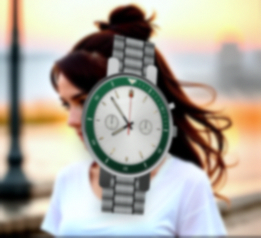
7.53
